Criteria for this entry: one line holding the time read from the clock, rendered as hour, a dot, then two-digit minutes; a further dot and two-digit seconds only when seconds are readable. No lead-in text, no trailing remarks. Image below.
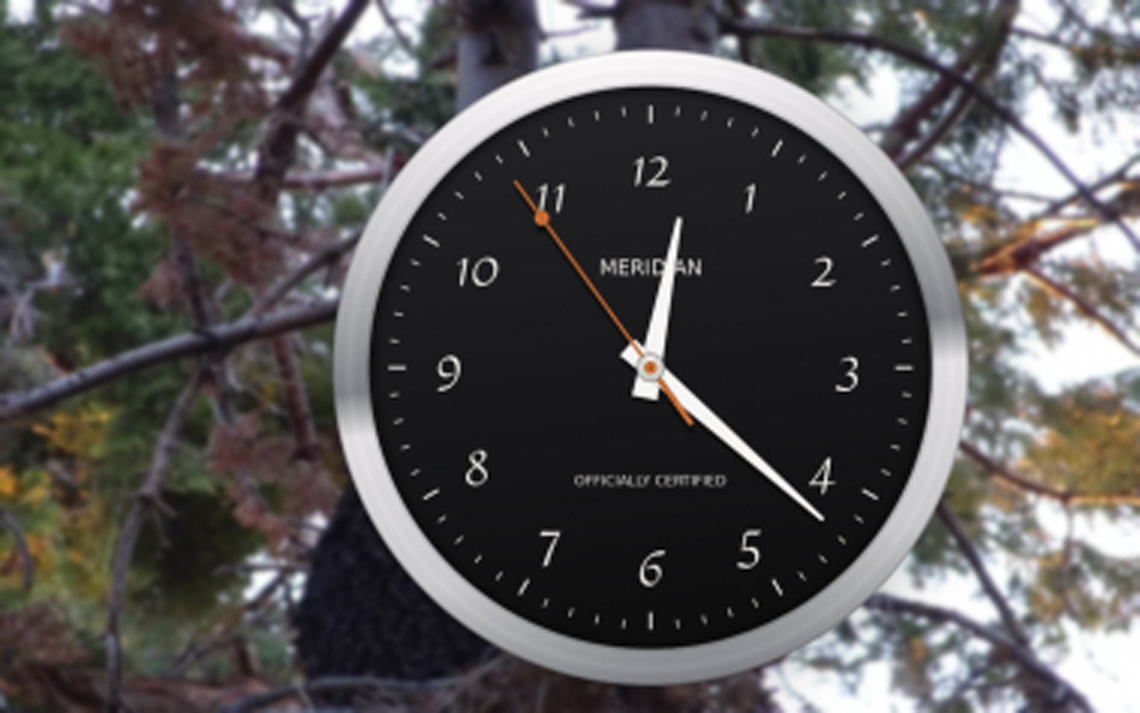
12.21.54
